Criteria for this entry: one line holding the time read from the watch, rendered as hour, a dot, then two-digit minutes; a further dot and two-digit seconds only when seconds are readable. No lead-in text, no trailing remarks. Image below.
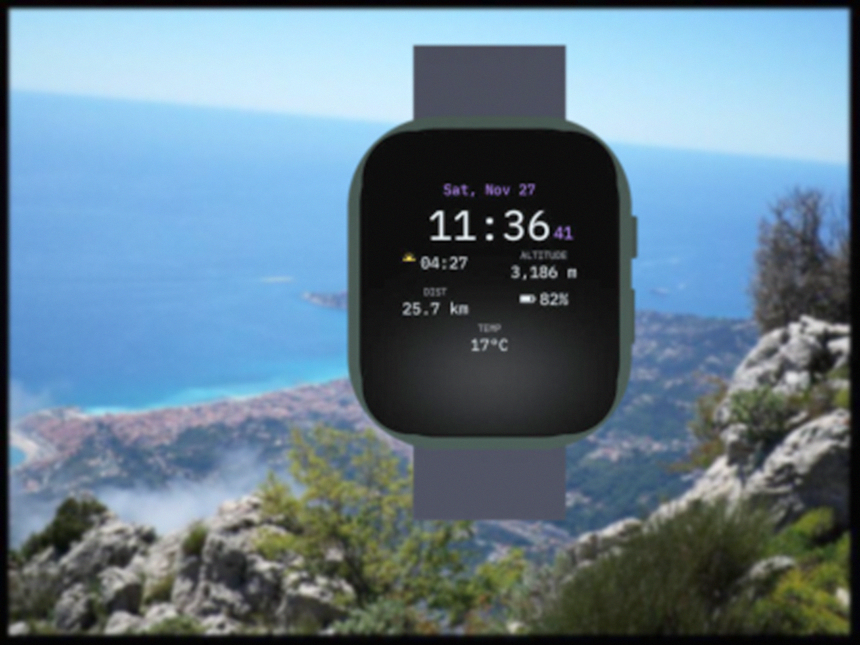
11.36
